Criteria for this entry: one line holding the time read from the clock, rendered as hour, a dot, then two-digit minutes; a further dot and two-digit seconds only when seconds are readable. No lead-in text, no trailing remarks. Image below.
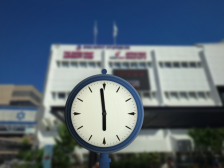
5.59
